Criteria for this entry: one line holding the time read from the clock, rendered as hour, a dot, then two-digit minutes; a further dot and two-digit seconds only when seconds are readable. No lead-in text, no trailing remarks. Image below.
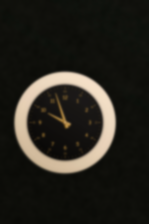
9.57
